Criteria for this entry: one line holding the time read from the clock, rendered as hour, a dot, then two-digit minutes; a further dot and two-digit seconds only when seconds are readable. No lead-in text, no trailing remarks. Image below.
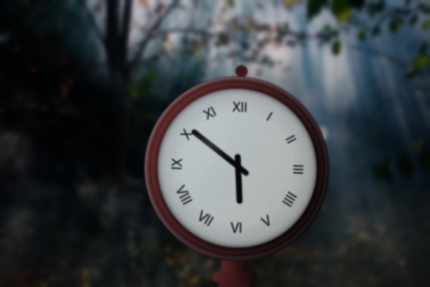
5.51
